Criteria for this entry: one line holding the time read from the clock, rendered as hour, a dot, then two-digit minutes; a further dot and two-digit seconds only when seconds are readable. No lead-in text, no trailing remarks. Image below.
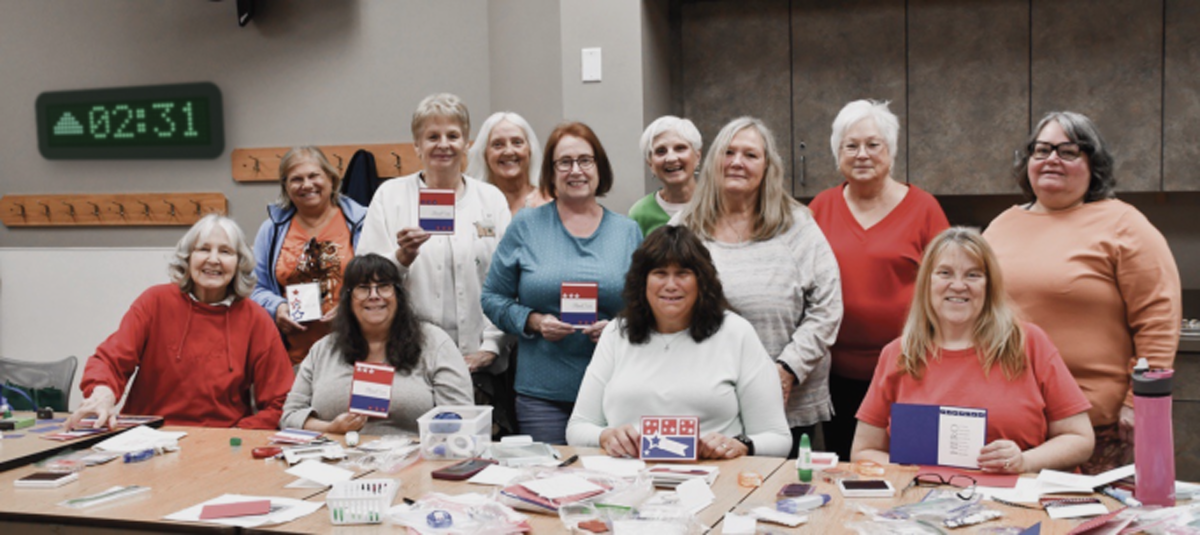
2.31
